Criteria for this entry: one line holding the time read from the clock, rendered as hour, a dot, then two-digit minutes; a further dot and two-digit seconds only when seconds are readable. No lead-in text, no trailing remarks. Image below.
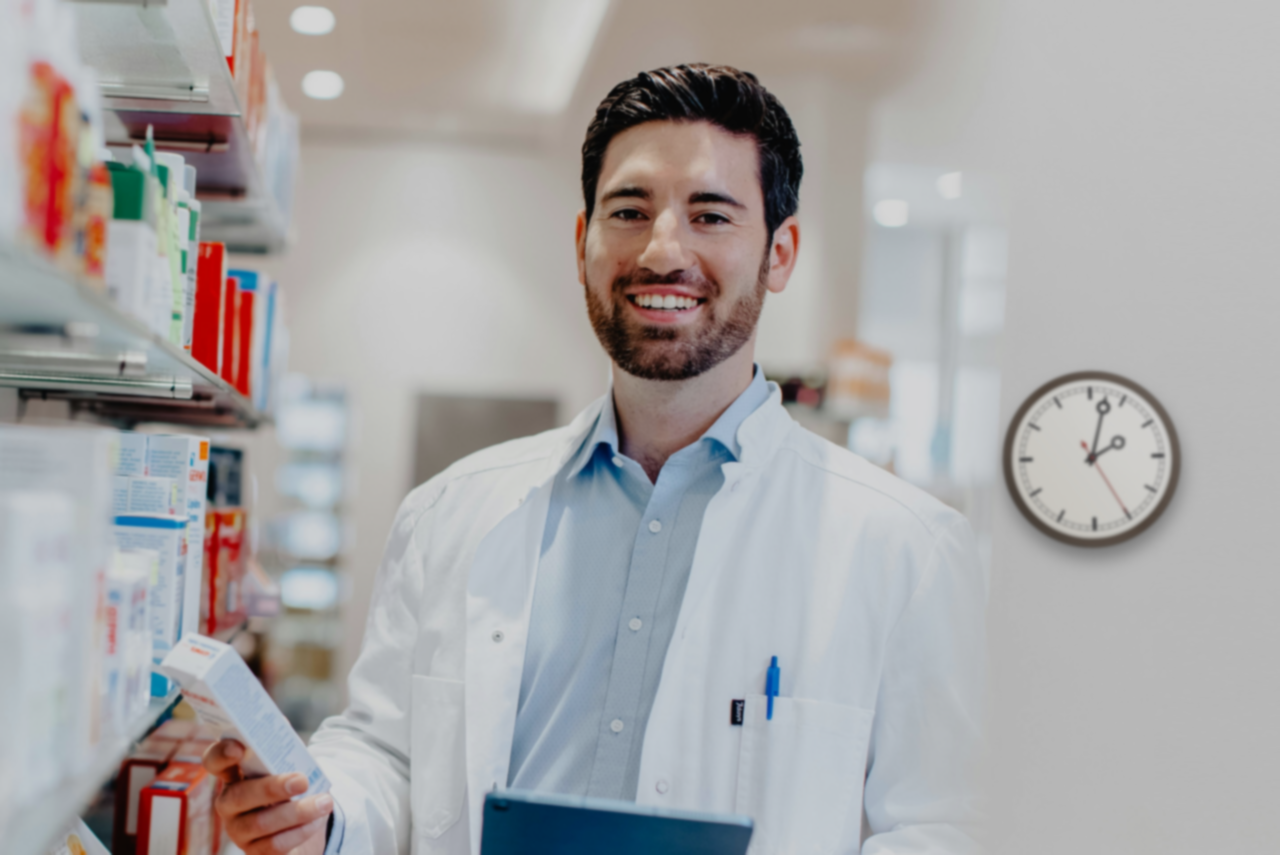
2.02.25
